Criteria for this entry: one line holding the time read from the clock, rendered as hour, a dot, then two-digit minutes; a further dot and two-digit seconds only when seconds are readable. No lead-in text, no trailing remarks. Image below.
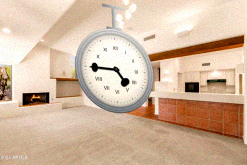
4.45
